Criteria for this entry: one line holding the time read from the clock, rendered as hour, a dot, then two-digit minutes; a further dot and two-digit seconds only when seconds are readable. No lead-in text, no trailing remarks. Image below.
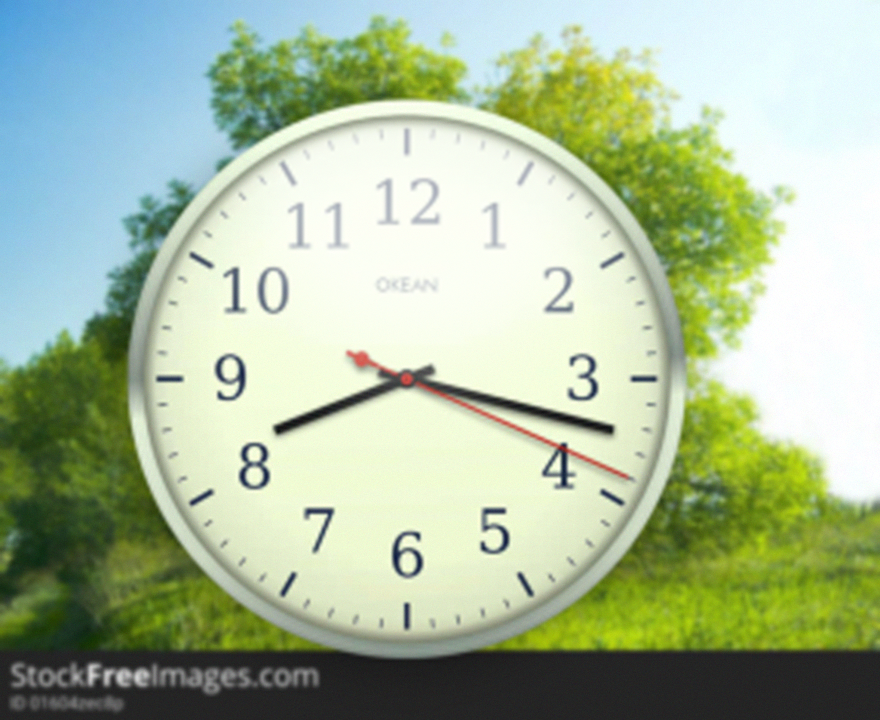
8.17.19
